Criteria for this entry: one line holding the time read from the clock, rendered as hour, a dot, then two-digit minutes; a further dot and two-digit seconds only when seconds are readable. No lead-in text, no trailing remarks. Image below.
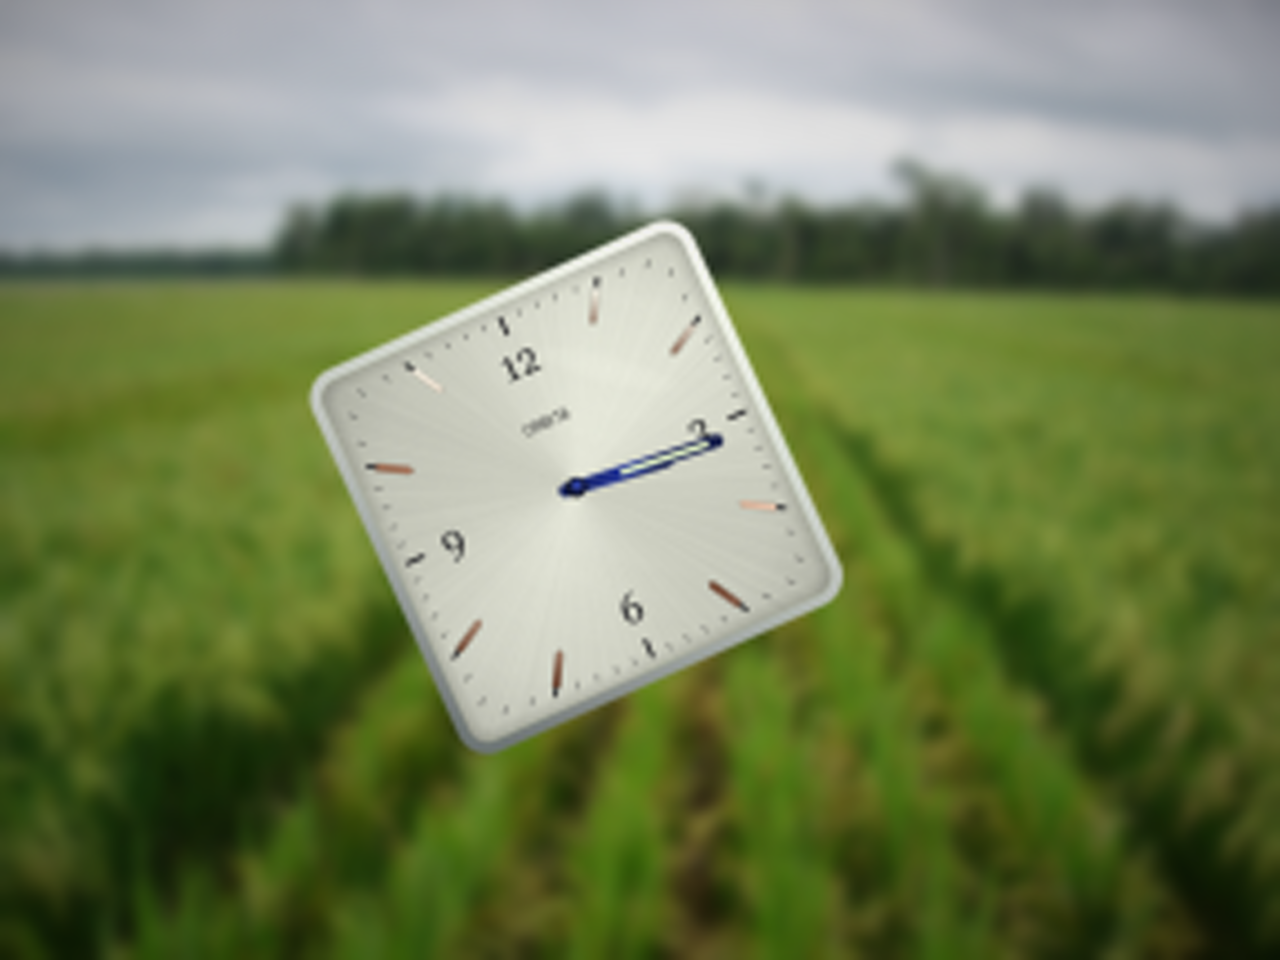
3.16
